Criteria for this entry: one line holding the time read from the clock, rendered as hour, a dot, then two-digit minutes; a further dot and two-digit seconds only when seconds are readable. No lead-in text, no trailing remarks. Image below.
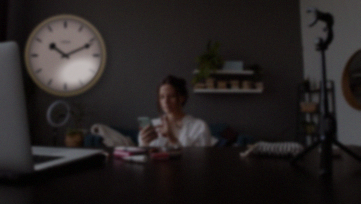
10.11
